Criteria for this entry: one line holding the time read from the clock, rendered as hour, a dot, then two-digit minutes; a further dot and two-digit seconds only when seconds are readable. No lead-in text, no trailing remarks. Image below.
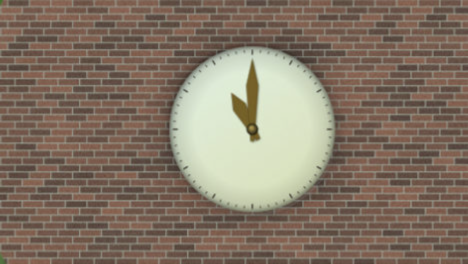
11.00
